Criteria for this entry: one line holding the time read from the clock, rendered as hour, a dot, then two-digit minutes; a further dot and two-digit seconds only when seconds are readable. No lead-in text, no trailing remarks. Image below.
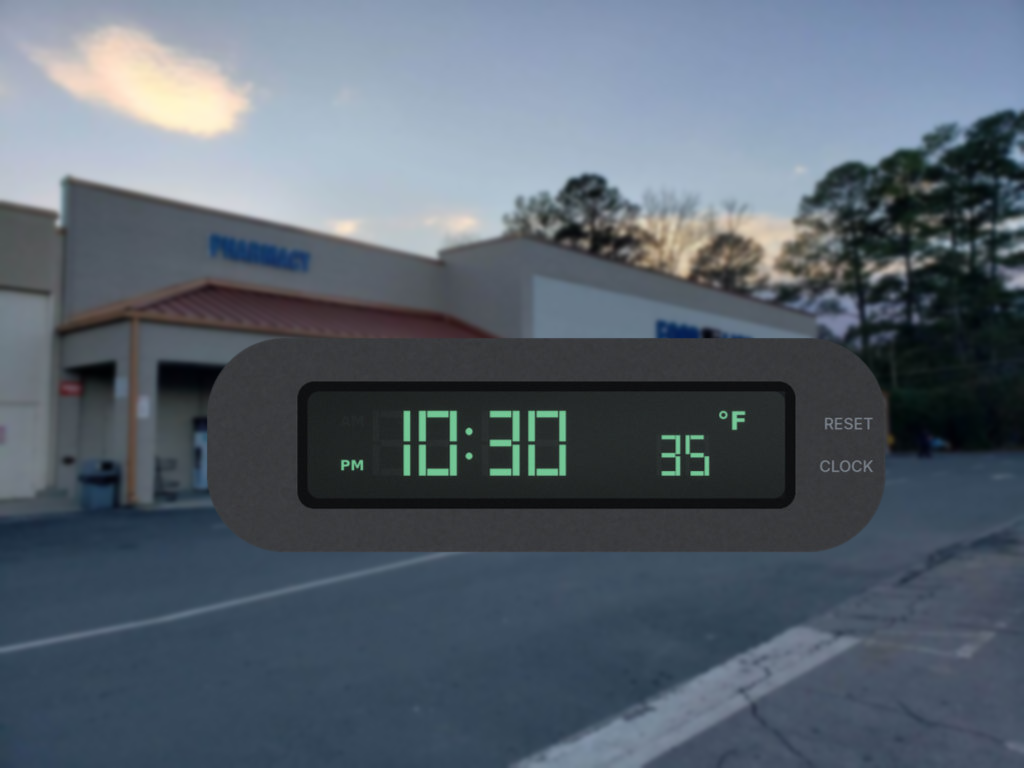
10.30
